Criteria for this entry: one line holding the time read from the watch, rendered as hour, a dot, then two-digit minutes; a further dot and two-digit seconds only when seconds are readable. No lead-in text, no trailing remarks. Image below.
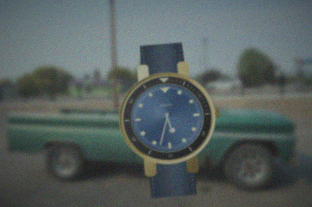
5.33
